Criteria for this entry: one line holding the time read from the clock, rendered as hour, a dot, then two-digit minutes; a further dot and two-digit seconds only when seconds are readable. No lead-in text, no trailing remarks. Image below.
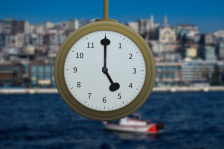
5.00
